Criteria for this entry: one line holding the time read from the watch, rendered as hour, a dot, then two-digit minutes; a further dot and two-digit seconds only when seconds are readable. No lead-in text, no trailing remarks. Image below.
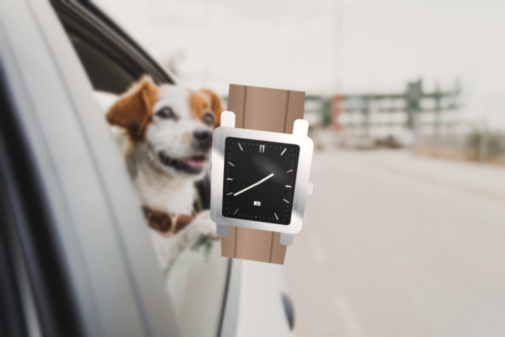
1.39
